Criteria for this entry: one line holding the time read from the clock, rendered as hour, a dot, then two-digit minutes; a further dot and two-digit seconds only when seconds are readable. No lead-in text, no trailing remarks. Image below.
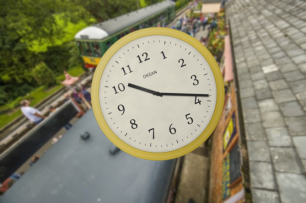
10.19
